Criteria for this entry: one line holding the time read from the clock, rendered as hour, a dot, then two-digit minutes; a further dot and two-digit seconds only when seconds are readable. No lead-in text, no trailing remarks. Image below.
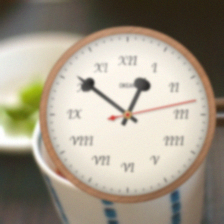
12.51.13
